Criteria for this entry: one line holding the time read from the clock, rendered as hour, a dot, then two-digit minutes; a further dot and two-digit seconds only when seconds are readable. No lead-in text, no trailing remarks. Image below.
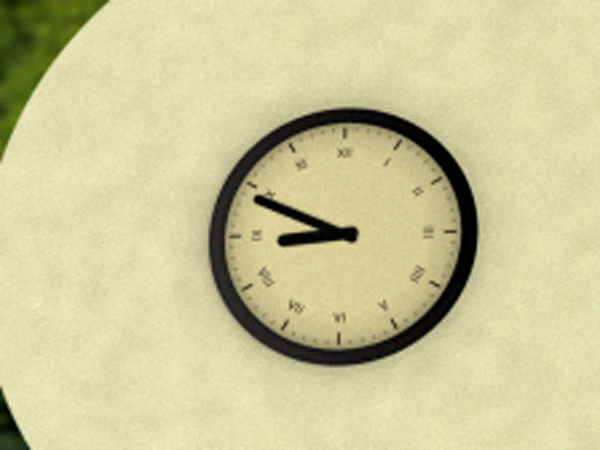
8.49
